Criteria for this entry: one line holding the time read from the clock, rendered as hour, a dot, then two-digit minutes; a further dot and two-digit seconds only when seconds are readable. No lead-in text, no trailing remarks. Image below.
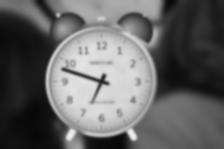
6.48
